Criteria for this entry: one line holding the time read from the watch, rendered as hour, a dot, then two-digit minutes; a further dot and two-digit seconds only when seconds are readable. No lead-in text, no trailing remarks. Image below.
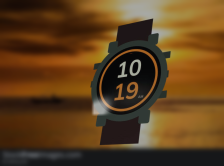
10.19
